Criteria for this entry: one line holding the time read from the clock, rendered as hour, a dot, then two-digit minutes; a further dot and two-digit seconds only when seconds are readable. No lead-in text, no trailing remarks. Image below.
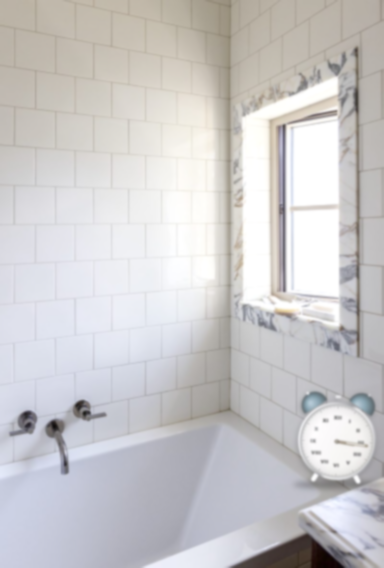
3.16
